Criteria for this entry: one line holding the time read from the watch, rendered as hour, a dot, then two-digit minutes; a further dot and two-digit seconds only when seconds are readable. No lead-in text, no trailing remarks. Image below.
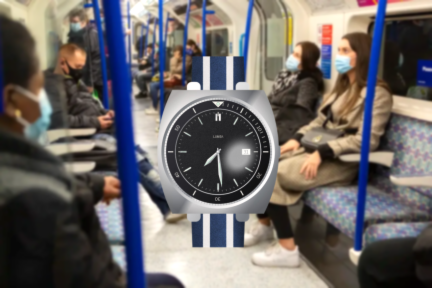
7.29
